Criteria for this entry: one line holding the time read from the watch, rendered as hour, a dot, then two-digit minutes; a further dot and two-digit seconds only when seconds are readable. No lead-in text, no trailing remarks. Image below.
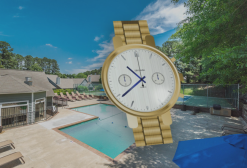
10.39
